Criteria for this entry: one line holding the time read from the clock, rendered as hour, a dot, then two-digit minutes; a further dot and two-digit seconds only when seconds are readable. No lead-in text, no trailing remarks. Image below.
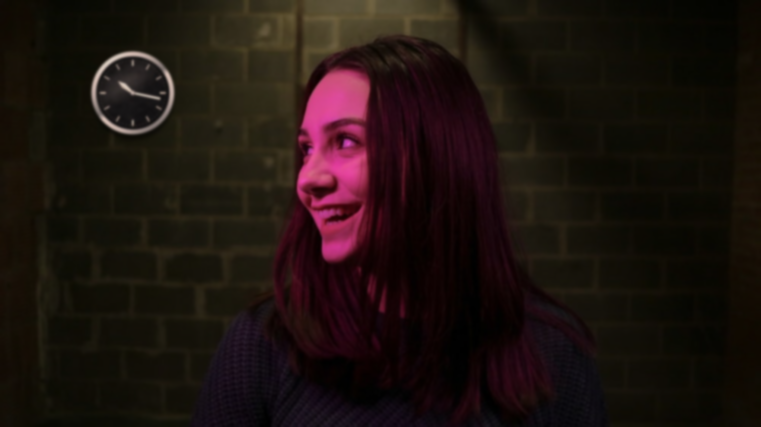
10.17
